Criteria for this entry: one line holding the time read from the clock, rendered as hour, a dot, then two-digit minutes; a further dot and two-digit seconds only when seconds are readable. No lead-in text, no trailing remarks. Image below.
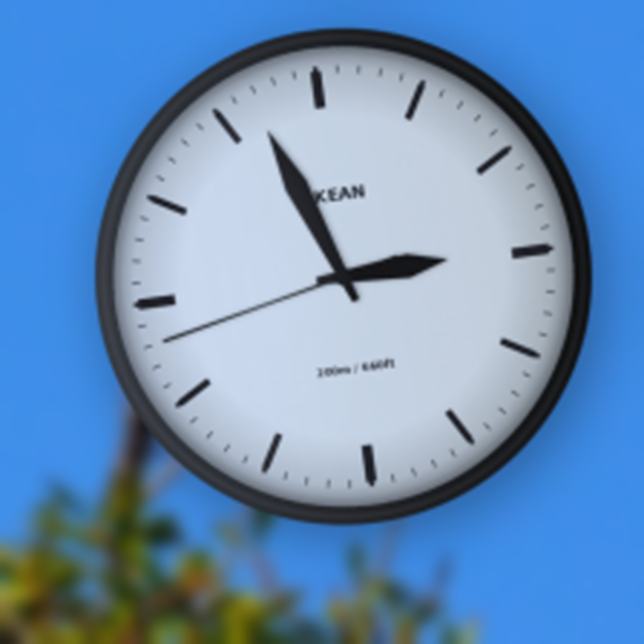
2.56.43
